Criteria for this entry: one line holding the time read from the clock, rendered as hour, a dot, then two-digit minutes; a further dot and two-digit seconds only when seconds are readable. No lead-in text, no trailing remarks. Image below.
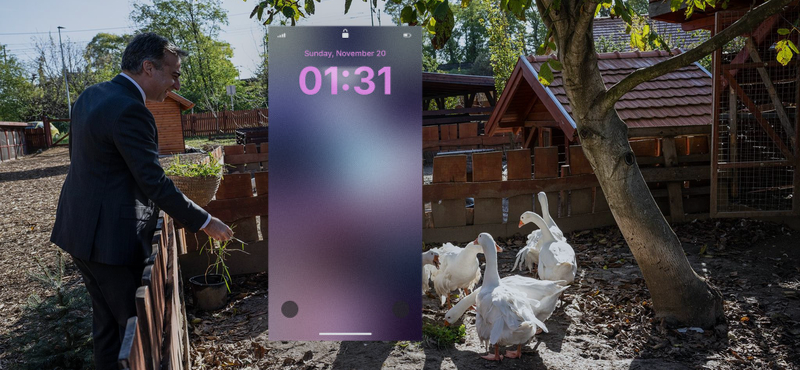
1.31
